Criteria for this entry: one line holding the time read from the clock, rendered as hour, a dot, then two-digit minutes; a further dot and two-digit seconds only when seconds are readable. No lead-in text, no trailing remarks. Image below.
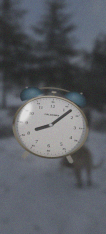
8.07
